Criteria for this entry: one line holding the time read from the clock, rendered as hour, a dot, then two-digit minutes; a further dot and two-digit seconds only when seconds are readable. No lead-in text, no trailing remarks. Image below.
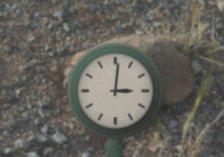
3.01
